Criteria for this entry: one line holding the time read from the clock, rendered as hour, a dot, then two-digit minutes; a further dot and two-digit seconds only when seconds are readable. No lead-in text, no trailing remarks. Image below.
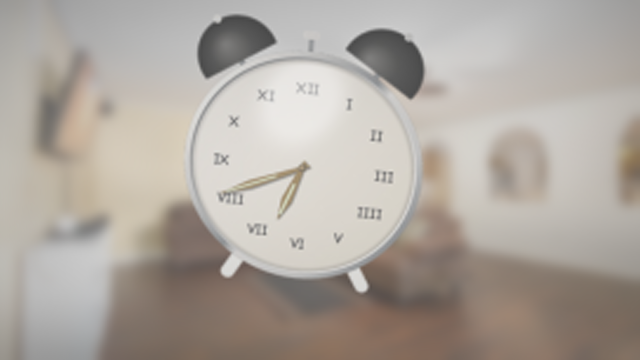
6.41
